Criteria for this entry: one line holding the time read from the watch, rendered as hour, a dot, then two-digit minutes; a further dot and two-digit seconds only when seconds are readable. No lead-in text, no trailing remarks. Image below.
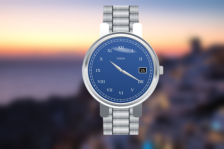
10.20
